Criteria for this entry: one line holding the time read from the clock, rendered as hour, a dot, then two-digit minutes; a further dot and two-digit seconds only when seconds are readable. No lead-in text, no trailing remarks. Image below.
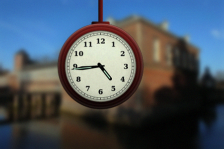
4.44
